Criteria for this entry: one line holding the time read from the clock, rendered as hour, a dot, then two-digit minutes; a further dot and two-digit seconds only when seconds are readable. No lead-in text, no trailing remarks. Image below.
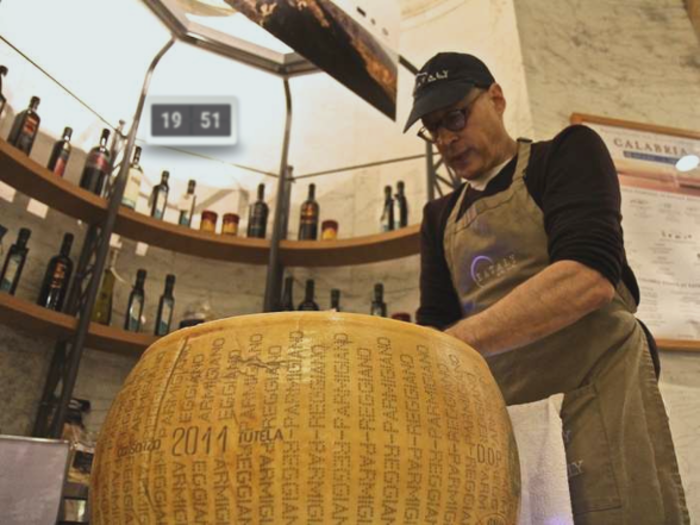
19.51
